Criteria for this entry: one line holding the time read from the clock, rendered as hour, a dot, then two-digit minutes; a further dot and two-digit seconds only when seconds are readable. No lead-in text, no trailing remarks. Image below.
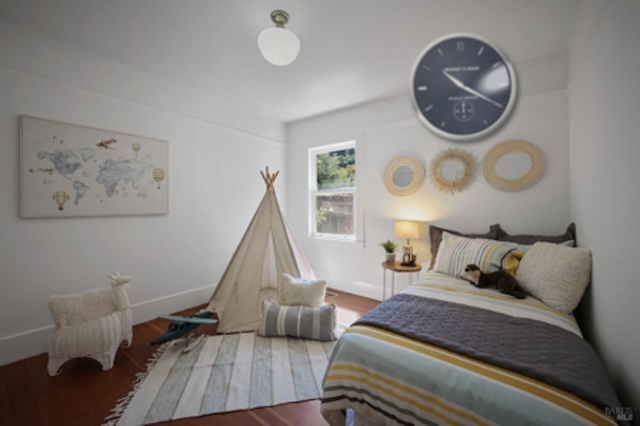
10.20
